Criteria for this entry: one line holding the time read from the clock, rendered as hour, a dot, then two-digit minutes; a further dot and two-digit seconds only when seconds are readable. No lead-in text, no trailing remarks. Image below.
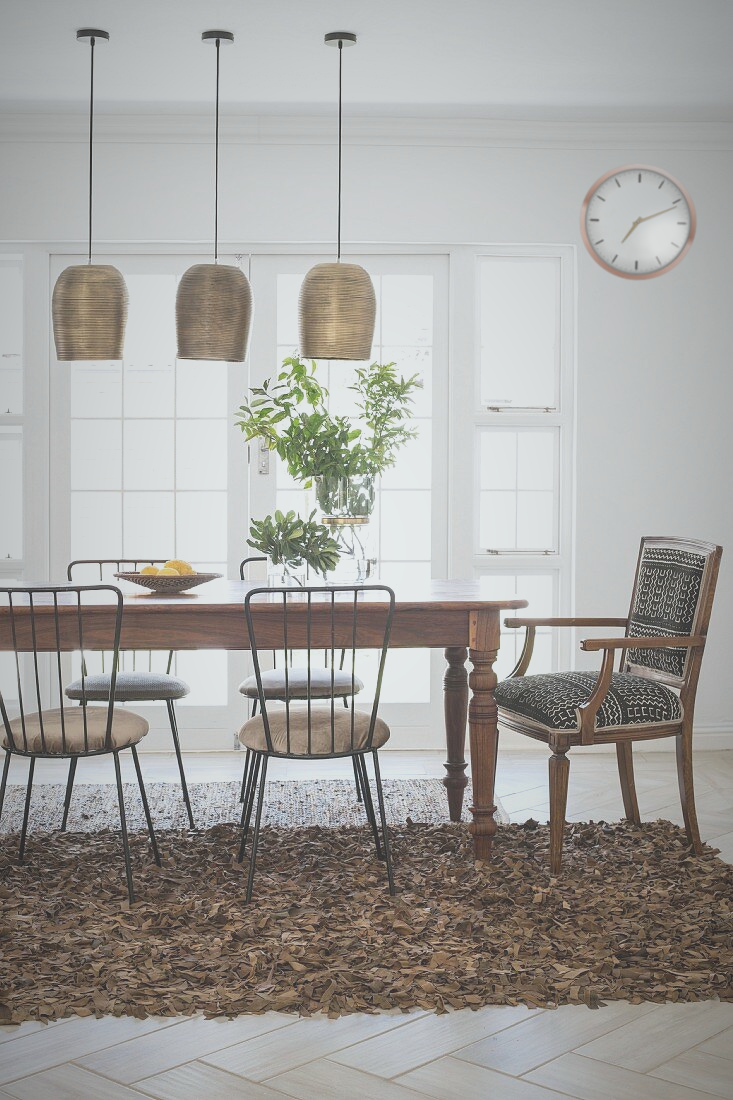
7.11
